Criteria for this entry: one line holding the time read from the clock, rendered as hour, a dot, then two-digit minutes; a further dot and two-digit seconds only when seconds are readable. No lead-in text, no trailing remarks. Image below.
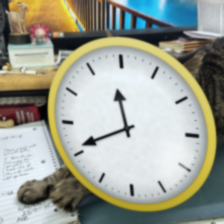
11.41
